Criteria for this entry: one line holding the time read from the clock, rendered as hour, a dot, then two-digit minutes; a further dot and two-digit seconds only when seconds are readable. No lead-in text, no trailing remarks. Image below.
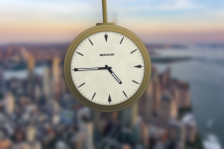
4.45
